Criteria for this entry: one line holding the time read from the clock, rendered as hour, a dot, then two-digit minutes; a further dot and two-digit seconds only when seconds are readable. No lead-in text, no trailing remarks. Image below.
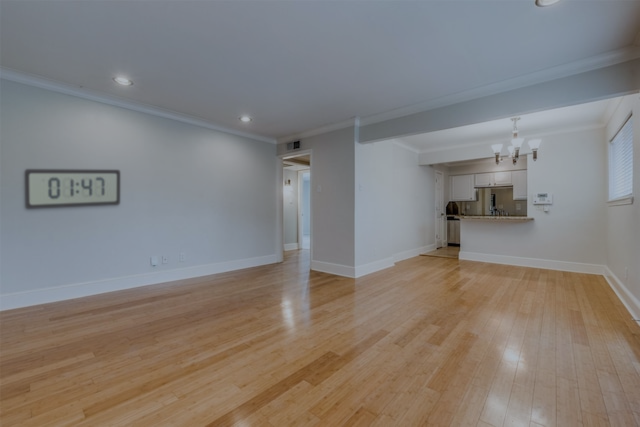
1.47
